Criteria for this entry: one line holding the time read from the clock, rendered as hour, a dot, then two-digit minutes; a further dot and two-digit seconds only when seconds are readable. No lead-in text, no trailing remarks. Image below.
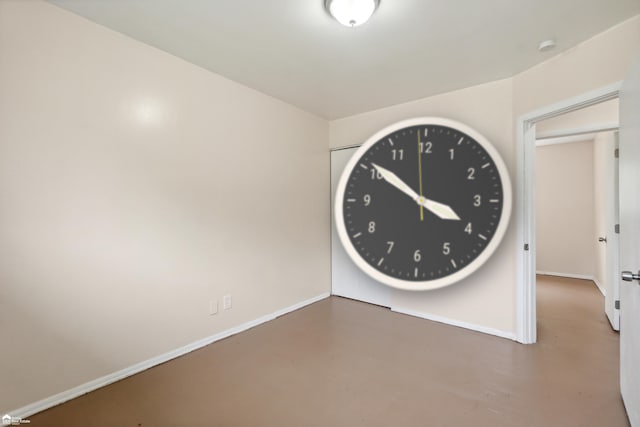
3.50.59
